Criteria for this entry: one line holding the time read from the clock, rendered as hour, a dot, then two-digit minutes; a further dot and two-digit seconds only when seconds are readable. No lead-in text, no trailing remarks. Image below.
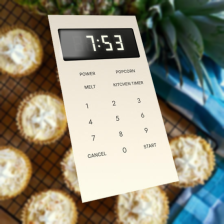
7.53
